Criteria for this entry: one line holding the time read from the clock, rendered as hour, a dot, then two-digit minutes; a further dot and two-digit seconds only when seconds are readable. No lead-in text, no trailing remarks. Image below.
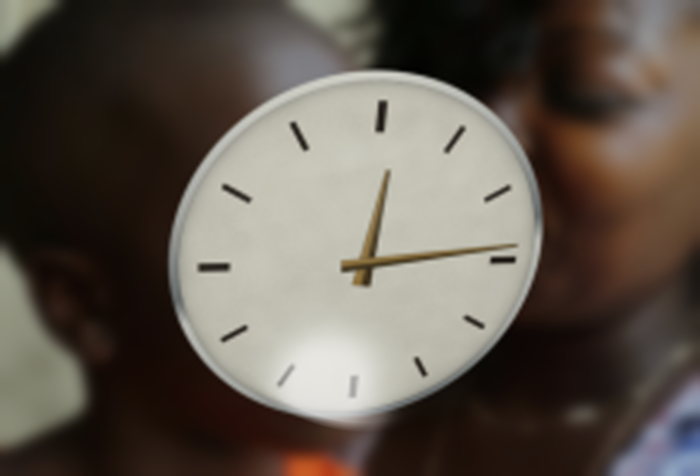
12.14
